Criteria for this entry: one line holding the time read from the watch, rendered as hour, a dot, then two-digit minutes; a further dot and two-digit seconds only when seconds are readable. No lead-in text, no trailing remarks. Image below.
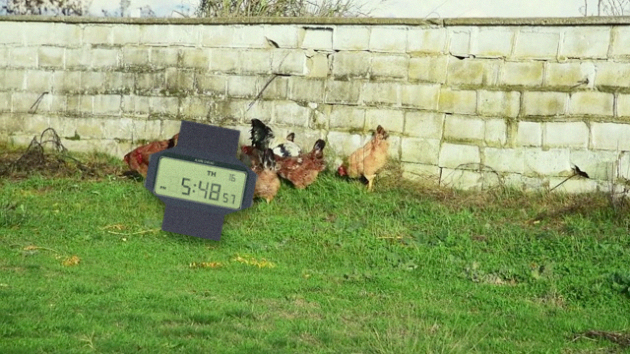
5.48.57
